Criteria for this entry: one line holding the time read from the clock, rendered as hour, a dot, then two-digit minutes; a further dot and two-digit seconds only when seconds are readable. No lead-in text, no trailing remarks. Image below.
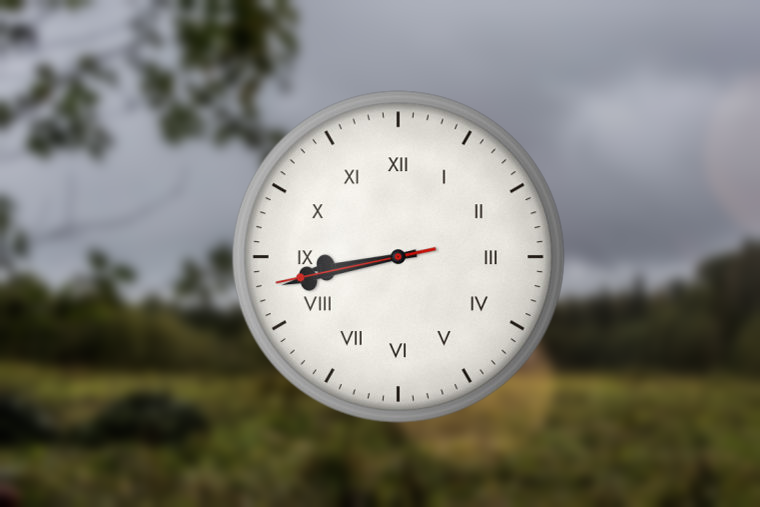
8.42.43
